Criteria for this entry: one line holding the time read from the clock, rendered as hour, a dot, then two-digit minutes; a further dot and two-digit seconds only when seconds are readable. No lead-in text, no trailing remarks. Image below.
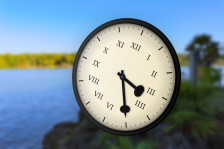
3.25
